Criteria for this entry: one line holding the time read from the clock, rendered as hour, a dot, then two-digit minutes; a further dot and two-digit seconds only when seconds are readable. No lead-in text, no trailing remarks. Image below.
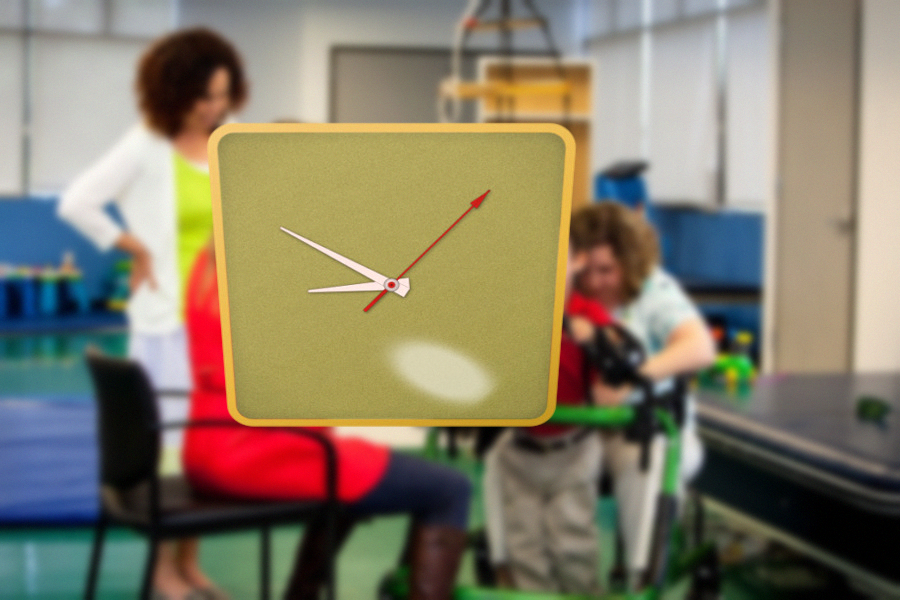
8.50.07
